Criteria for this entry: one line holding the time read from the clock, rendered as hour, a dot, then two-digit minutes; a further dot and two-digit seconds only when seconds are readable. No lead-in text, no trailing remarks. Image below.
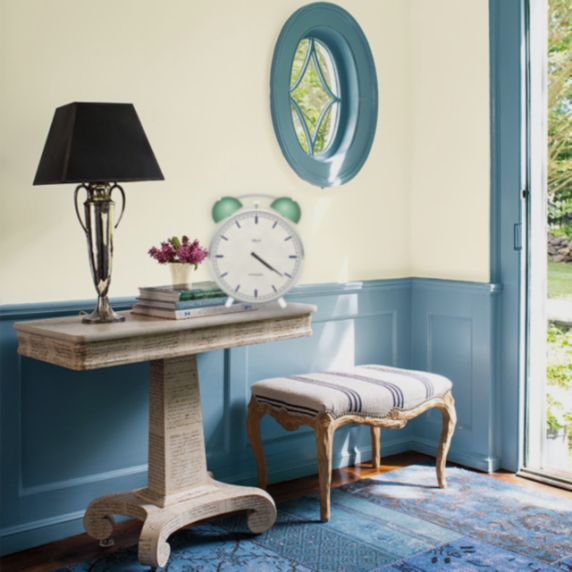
4.21
